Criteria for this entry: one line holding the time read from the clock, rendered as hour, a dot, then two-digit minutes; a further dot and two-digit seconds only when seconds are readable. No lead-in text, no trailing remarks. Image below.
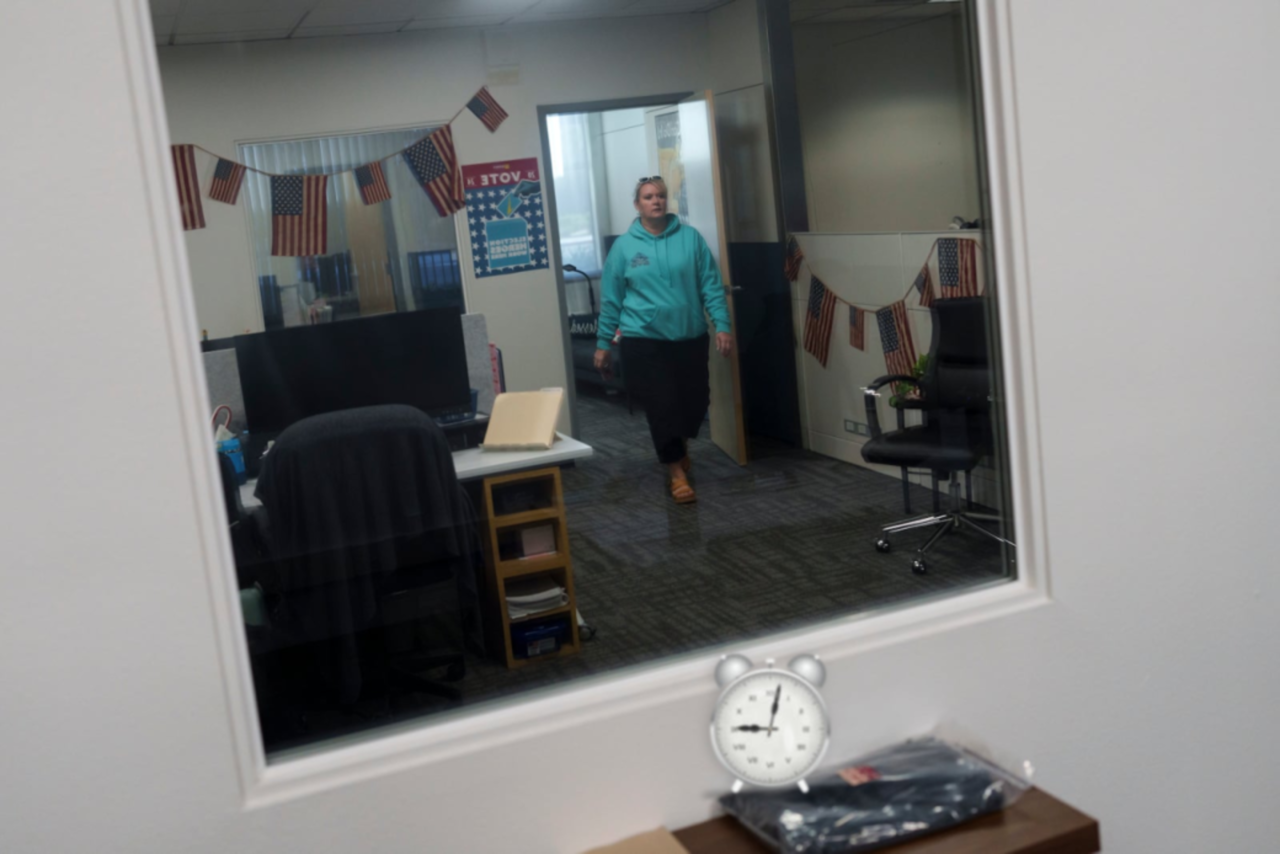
9.02
